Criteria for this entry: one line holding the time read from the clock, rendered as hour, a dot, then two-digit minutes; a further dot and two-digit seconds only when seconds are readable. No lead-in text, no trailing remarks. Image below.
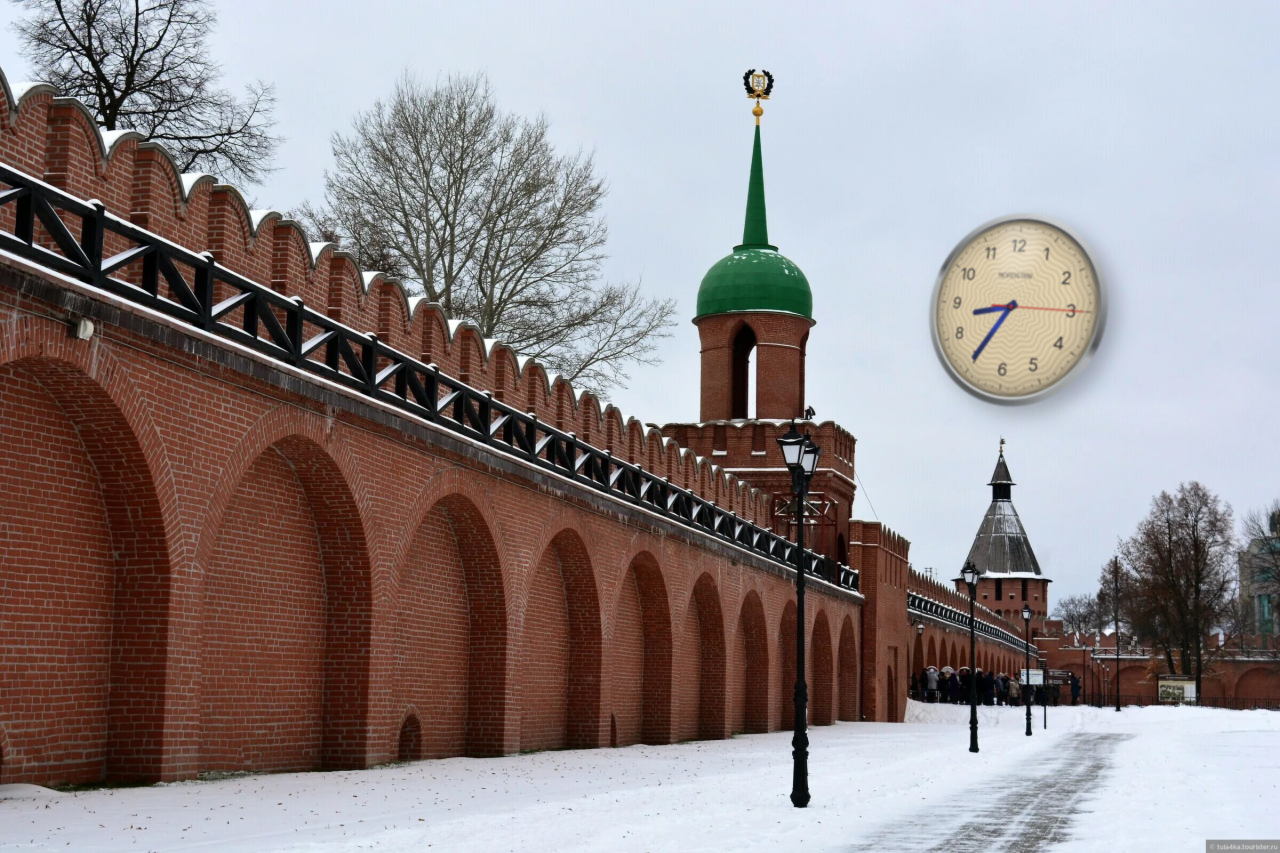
8.35.15
